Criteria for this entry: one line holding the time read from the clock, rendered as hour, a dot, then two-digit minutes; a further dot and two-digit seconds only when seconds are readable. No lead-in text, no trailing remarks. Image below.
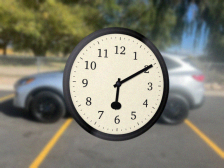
6.10
